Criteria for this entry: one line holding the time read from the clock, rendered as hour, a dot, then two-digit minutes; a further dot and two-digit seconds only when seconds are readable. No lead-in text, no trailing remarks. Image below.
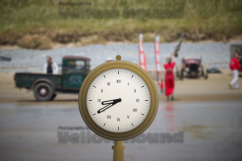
8.40
